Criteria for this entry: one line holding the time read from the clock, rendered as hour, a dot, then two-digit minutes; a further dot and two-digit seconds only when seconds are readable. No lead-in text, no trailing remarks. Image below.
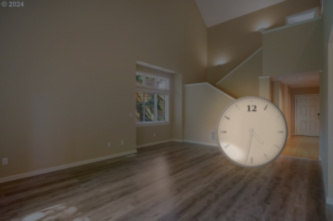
4.32
